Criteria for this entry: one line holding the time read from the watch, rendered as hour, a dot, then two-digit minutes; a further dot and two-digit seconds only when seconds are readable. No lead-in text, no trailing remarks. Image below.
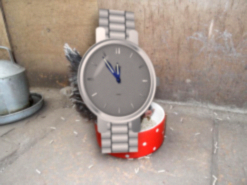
11.54
